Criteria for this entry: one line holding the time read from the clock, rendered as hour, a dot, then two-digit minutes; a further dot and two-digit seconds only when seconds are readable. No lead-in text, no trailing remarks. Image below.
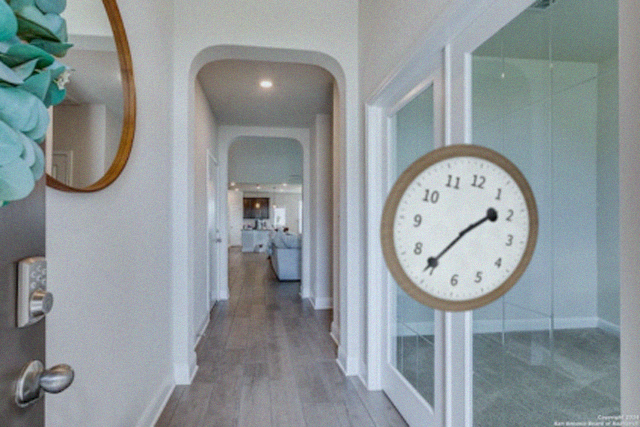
1.36
